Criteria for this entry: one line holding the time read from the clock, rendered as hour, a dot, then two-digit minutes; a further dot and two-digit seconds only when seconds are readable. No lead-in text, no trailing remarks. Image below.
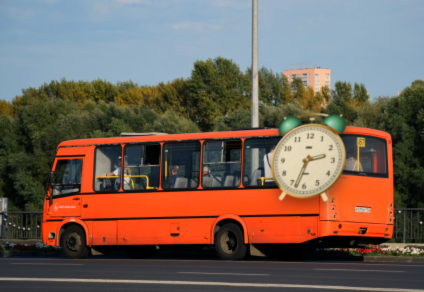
2.33
